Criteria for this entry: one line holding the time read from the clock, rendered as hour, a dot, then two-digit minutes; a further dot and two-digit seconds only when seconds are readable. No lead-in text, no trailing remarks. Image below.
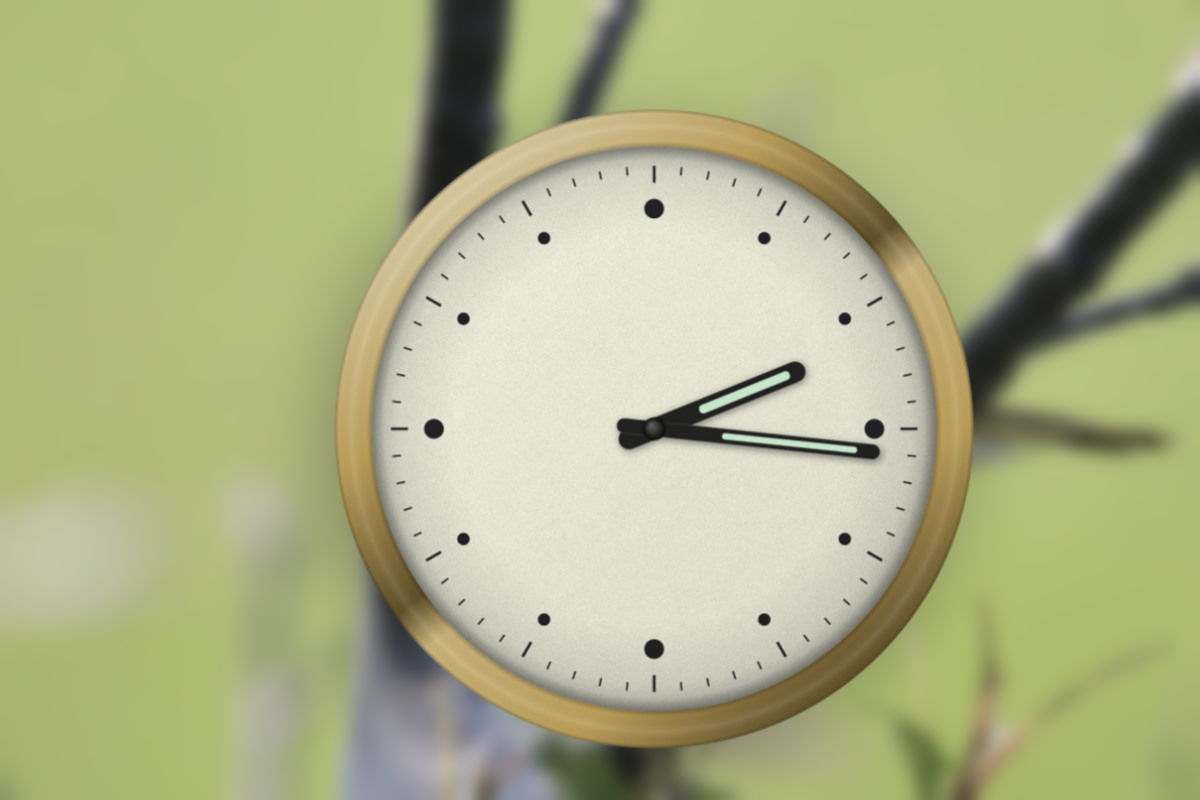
2.16
